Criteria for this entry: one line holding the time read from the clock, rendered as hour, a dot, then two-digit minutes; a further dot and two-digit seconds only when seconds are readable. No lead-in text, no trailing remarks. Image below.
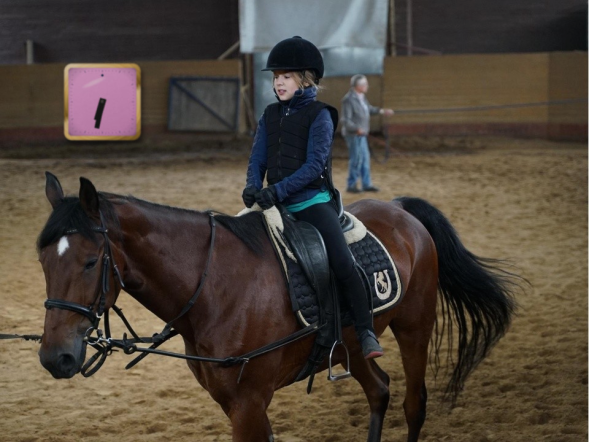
6.32
